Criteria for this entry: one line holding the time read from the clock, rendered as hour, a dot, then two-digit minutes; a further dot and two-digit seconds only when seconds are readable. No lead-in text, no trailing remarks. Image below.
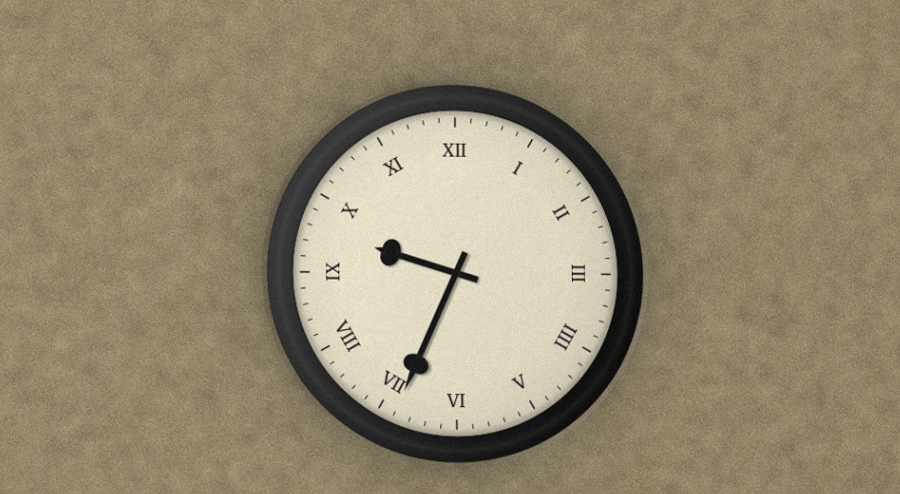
9.34
